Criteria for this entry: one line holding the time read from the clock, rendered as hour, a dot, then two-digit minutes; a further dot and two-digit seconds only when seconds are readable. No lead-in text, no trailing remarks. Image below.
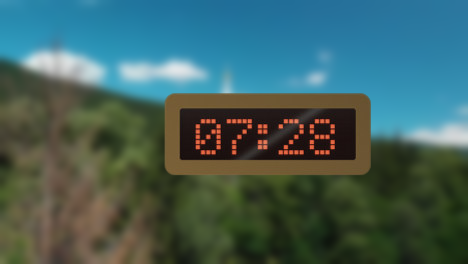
7.28
